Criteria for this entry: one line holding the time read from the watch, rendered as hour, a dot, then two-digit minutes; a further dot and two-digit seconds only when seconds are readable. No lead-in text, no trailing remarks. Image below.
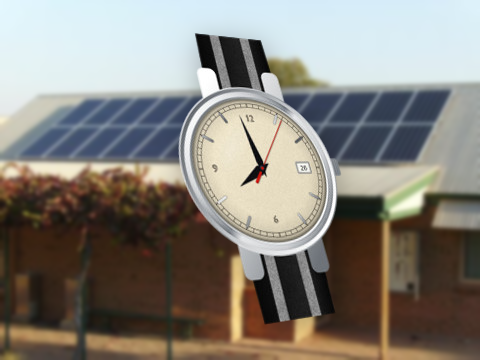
7.58.06
